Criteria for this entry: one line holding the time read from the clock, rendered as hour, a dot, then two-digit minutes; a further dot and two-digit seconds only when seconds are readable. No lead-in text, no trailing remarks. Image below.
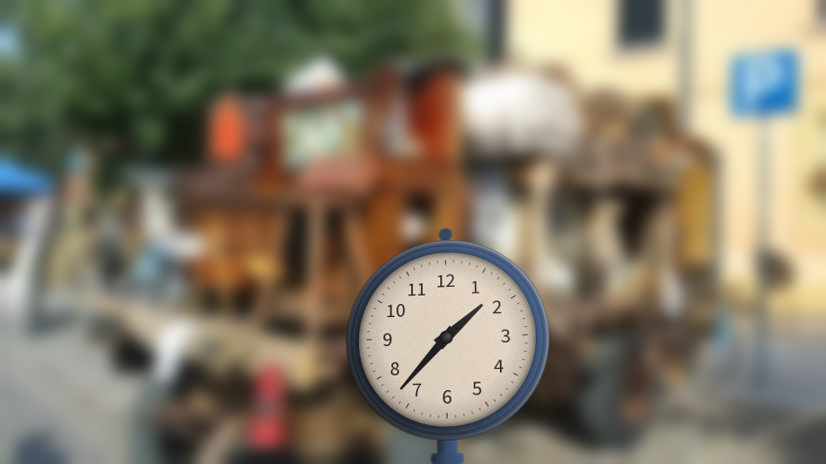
1.37
